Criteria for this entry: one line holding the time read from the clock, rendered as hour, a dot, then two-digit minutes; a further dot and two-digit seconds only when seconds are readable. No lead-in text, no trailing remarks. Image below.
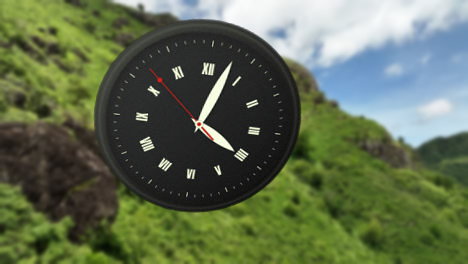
4.02.52
